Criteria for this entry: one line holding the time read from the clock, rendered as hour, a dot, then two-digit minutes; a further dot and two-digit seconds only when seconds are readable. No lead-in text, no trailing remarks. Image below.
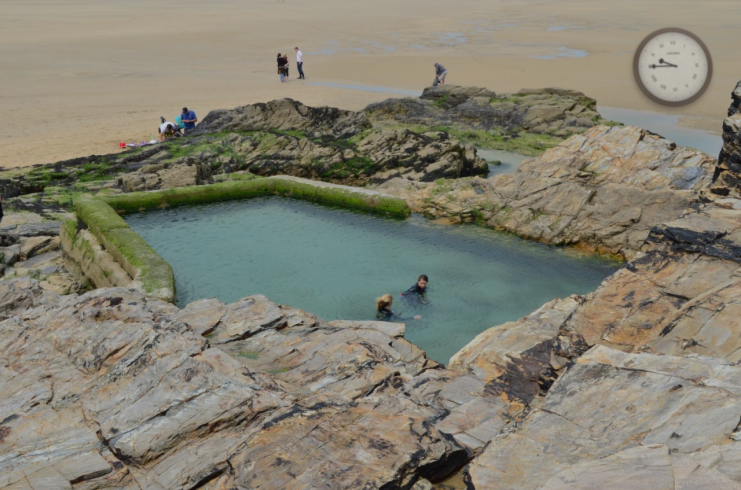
9.45
